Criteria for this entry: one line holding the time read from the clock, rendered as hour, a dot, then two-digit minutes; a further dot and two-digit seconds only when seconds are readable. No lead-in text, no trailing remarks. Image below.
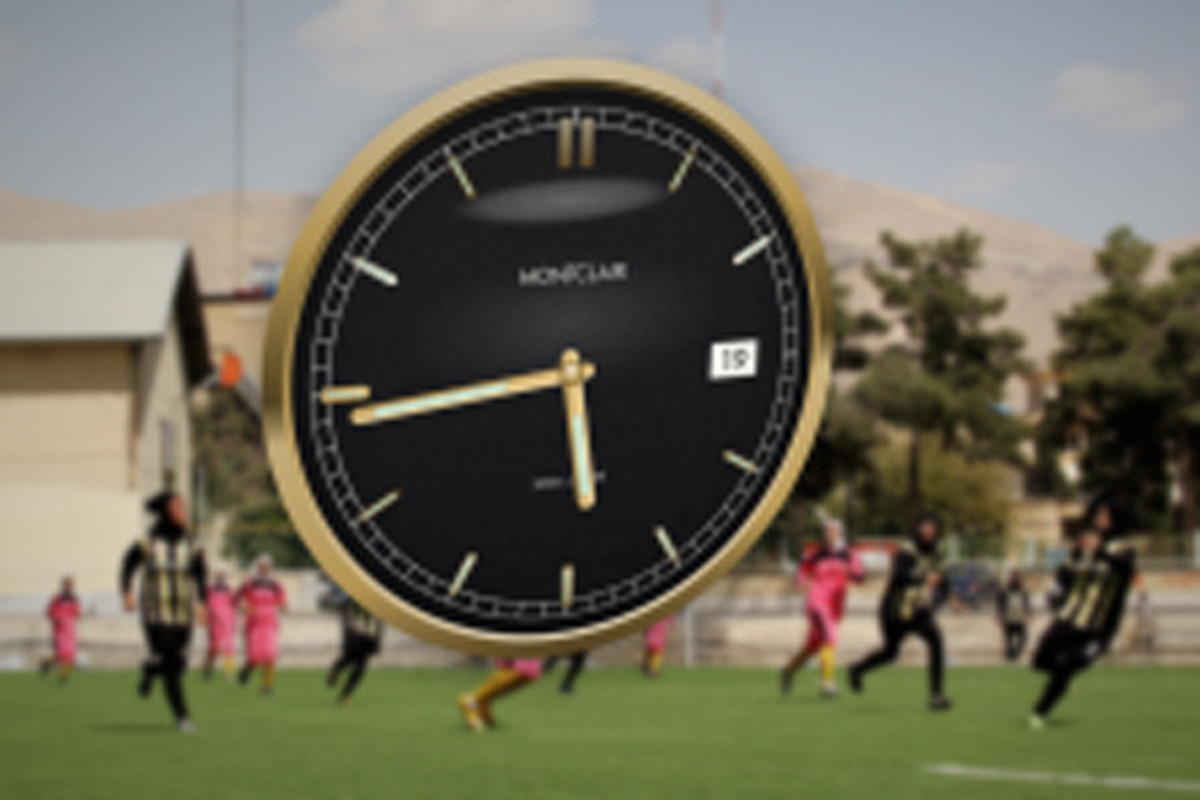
5.44
